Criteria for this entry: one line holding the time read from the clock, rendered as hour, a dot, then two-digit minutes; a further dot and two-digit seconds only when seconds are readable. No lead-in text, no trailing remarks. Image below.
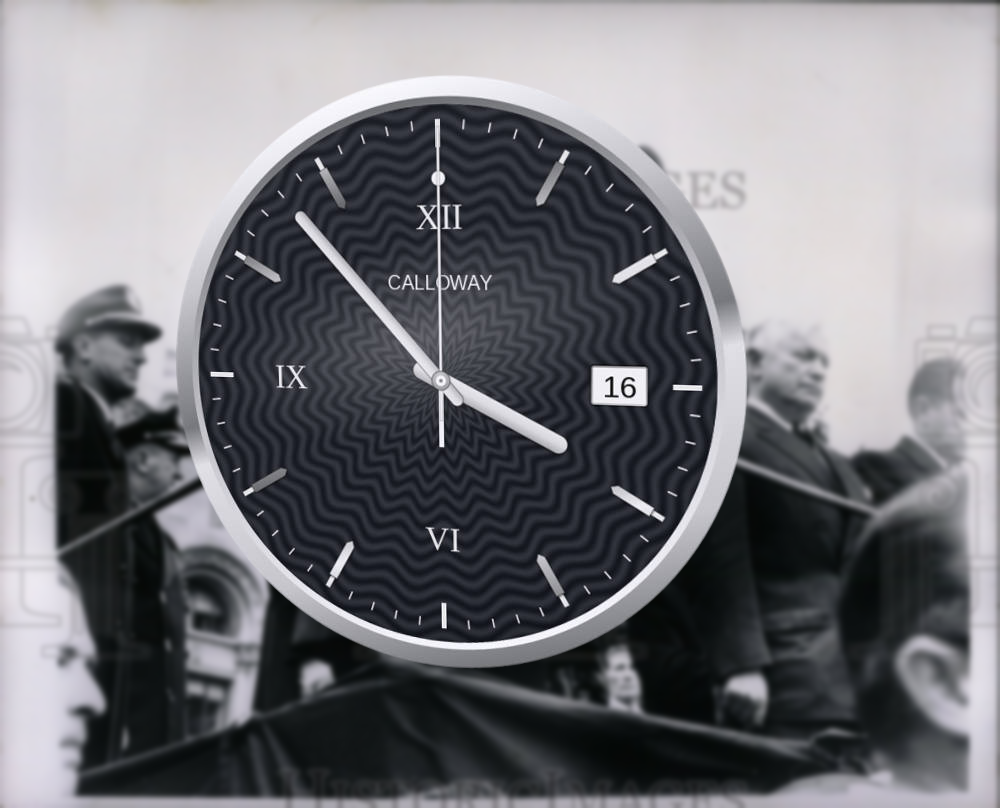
3.53.00
